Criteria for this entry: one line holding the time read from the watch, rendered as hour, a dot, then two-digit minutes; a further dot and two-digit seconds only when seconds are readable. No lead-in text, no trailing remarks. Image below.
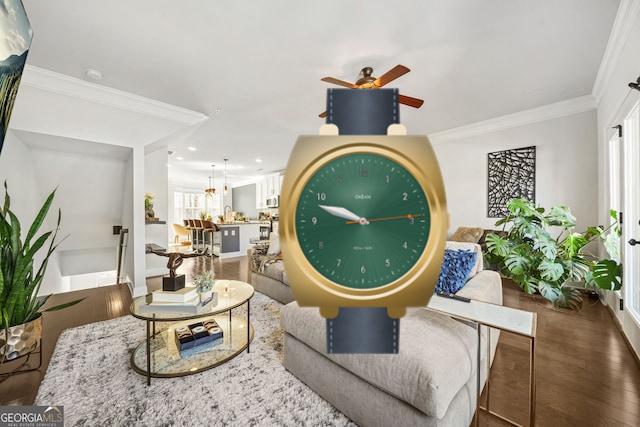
9.48.14
